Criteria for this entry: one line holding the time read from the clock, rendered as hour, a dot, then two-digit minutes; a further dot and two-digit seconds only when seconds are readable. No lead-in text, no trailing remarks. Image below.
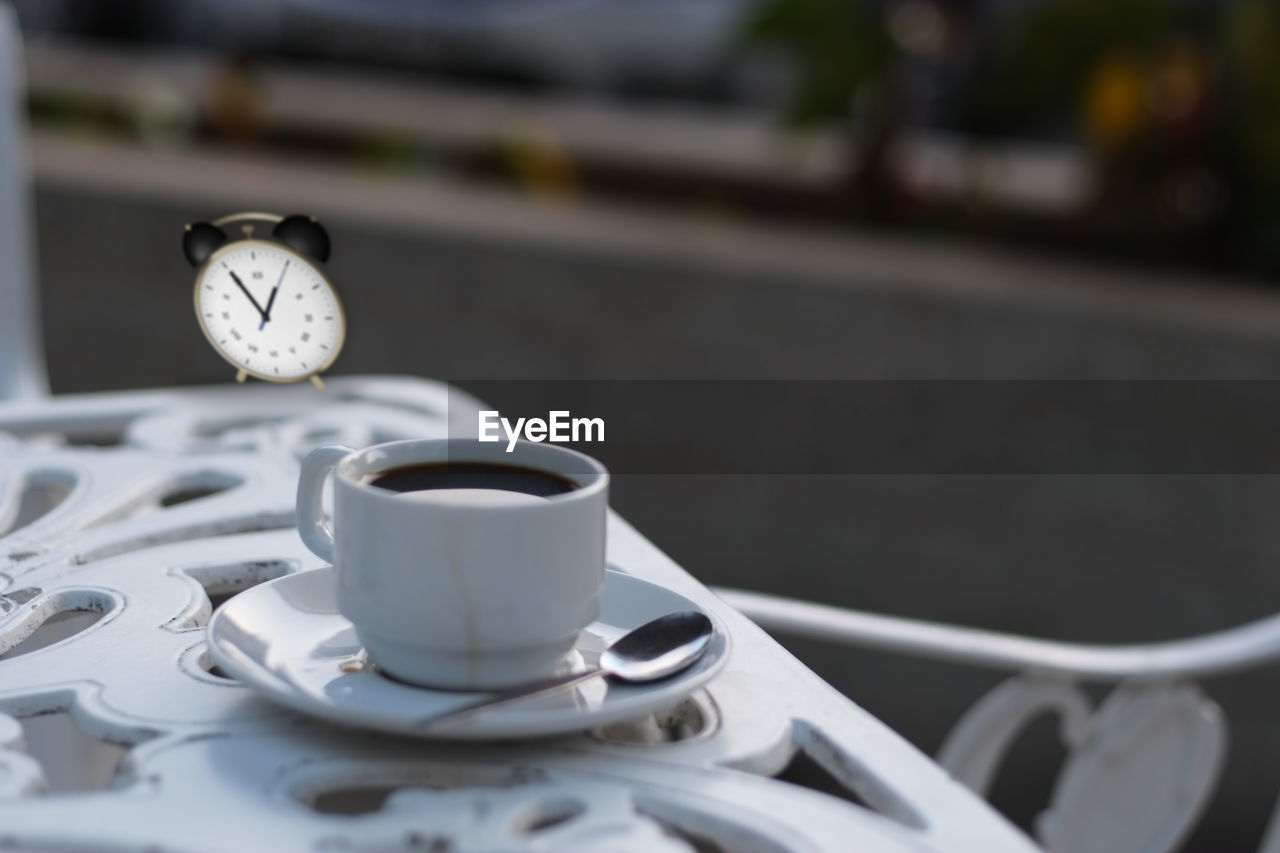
12.55.05
